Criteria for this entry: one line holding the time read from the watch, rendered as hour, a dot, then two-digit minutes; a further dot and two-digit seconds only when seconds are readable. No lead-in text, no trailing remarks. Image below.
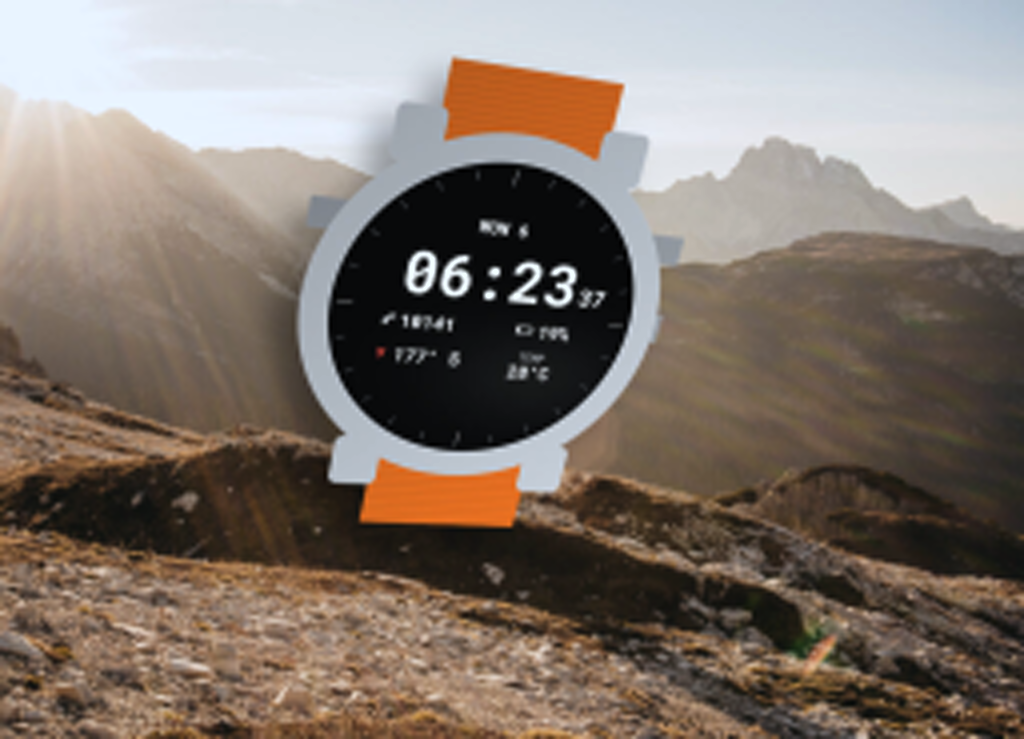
6.23
